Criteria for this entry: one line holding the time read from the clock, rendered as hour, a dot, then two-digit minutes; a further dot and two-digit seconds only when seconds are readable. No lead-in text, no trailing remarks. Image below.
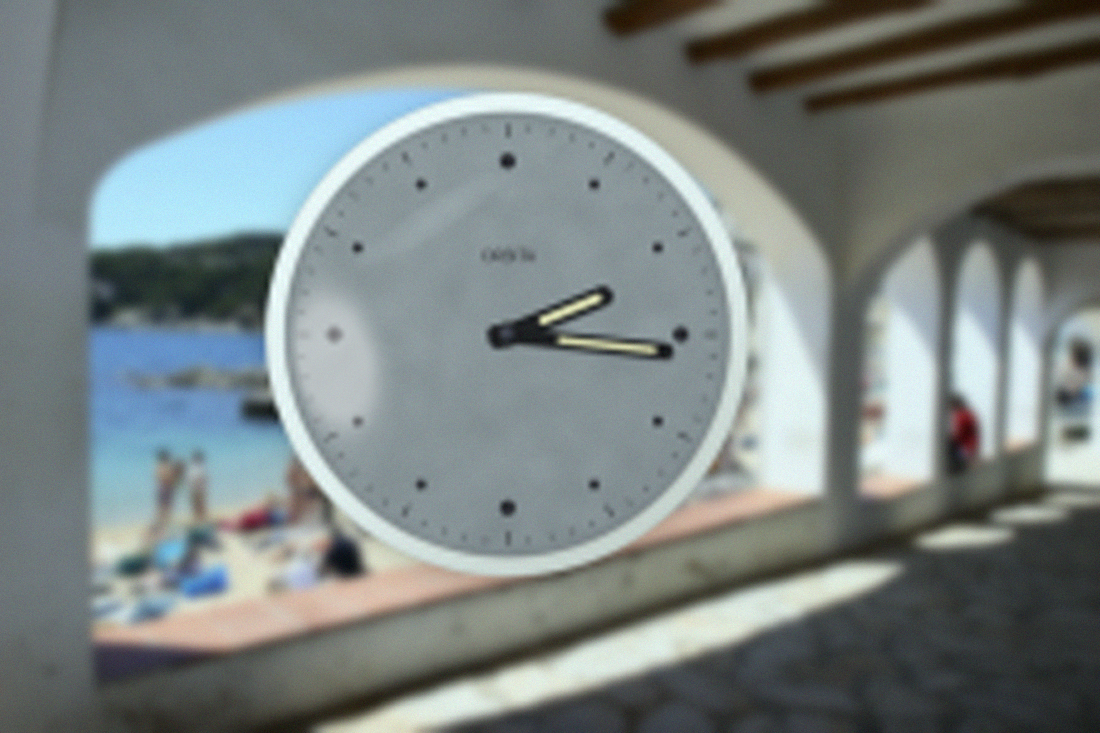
2.16
